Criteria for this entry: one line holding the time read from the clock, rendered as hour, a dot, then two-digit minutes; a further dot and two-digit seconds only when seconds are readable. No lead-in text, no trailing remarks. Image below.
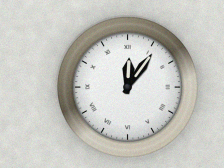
12.06
